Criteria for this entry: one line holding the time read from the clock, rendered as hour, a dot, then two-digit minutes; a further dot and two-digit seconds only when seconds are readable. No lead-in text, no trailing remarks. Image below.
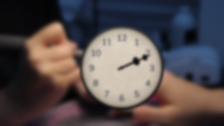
2.11
